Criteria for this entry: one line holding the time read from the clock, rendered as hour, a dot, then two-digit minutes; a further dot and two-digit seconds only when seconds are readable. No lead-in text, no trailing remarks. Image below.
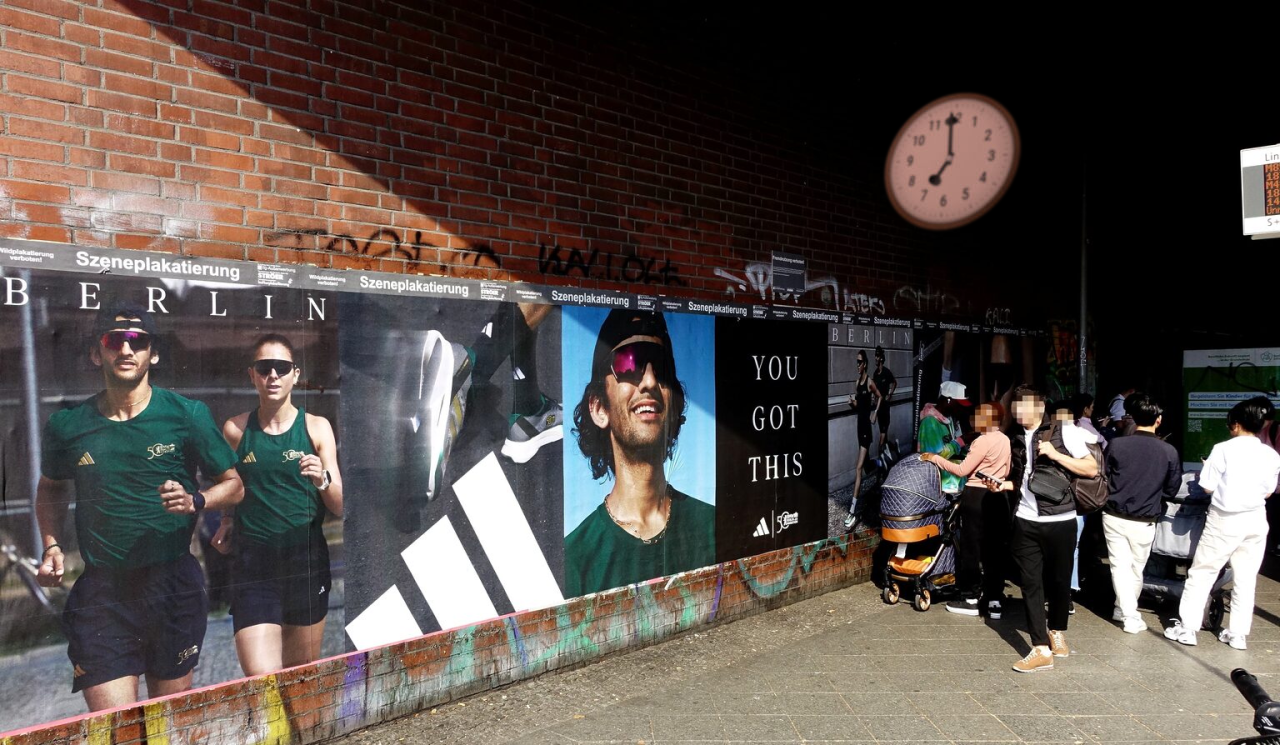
6.59
